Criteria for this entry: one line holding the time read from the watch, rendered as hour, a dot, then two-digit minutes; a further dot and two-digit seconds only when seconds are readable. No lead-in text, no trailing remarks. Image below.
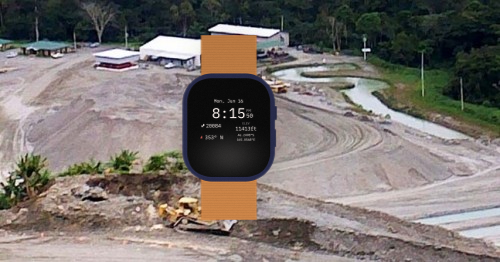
8.15
